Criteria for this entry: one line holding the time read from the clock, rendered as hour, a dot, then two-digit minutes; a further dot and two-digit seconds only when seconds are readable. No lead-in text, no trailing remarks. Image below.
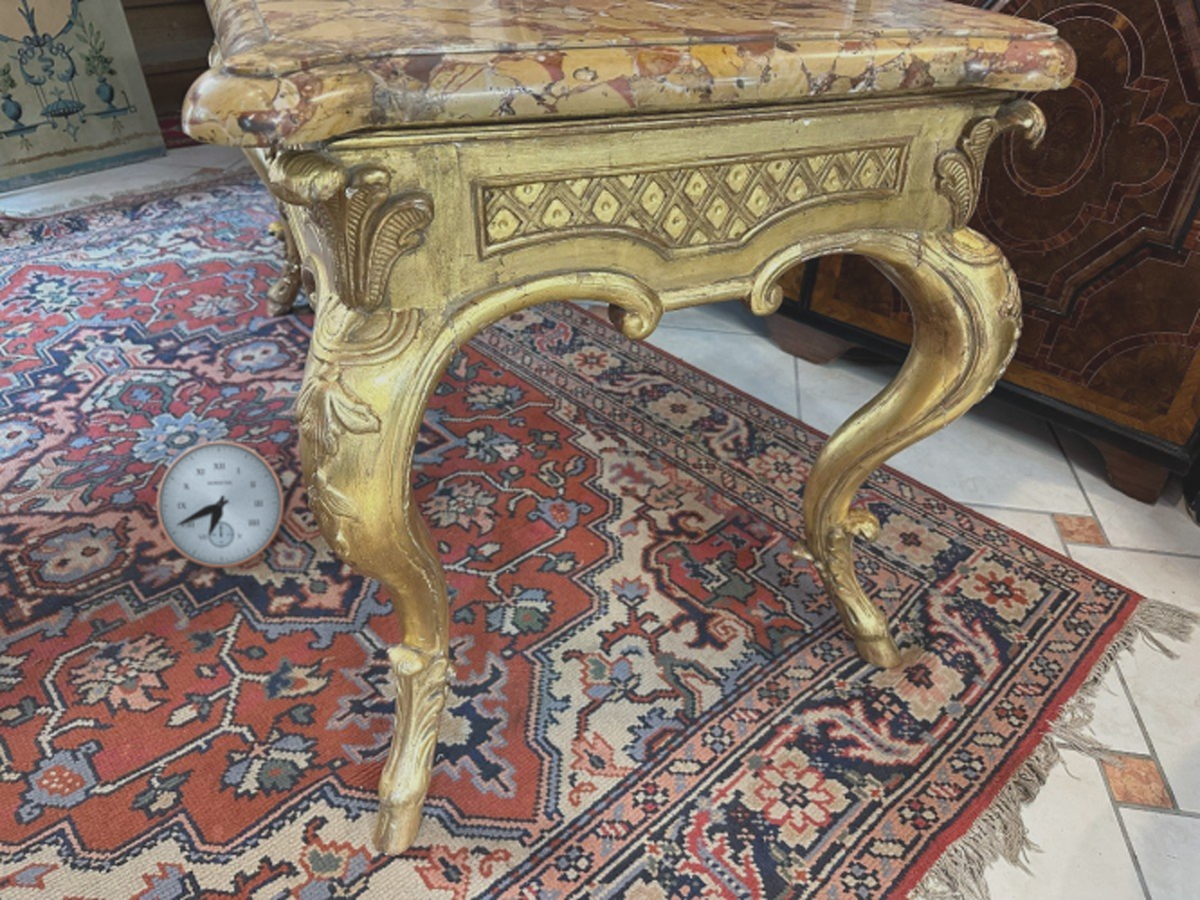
6.41
